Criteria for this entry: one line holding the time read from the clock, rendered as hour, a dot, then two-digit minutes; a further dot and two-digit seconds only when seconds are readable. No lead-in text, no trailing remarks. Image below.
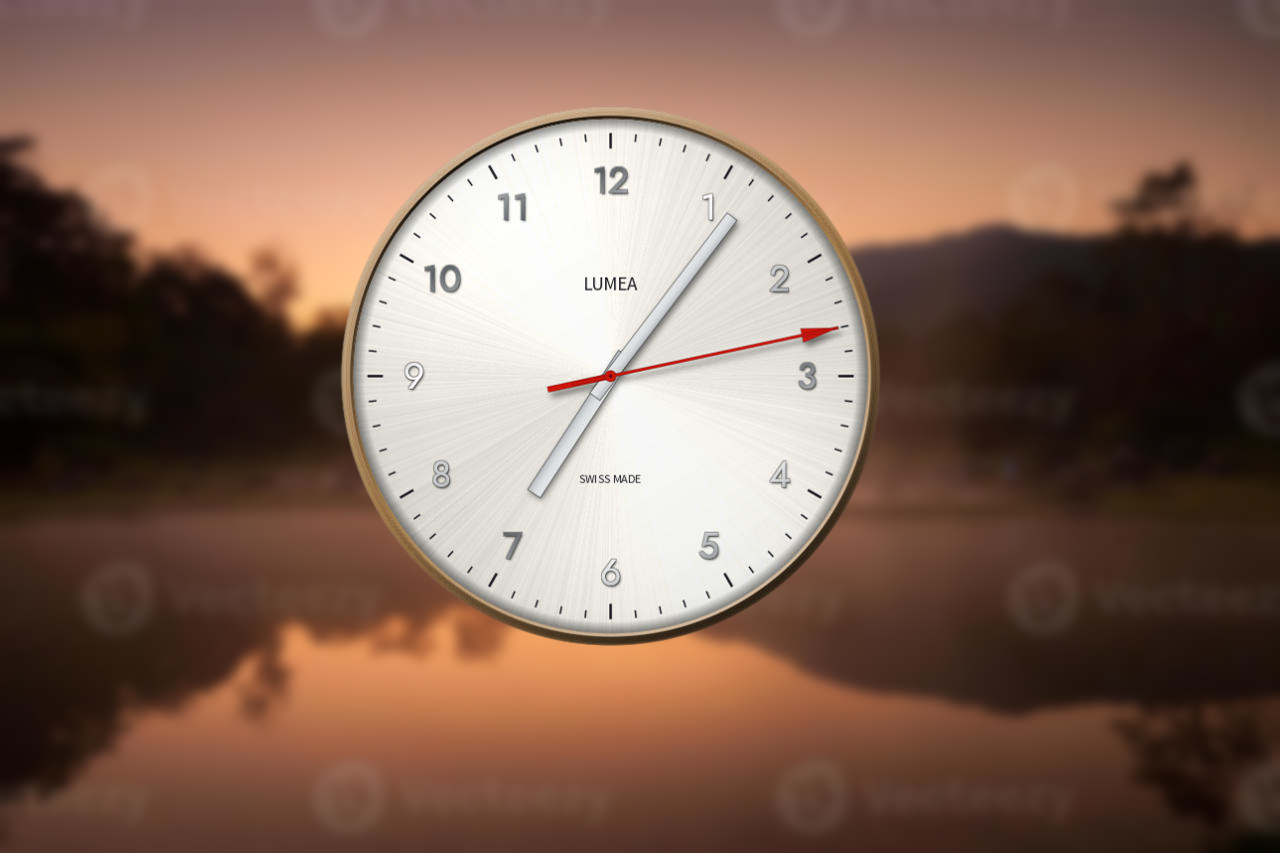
7.06.13
